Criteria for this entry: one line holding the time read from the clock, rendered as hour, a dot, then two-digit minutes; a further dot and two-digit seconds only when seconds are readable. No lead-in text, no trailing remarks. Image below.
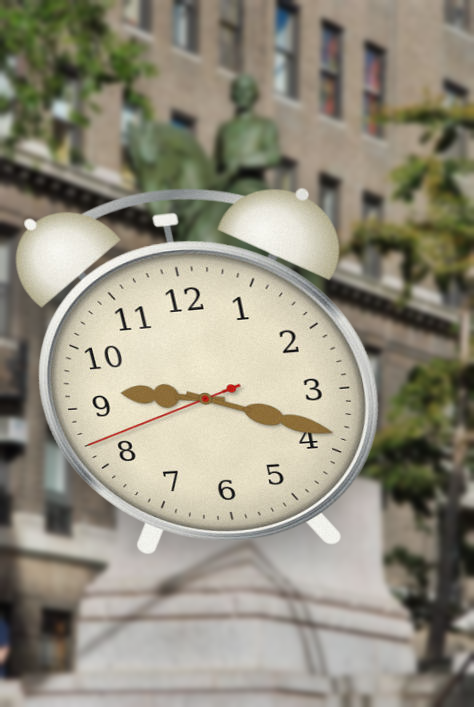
9.18.42
